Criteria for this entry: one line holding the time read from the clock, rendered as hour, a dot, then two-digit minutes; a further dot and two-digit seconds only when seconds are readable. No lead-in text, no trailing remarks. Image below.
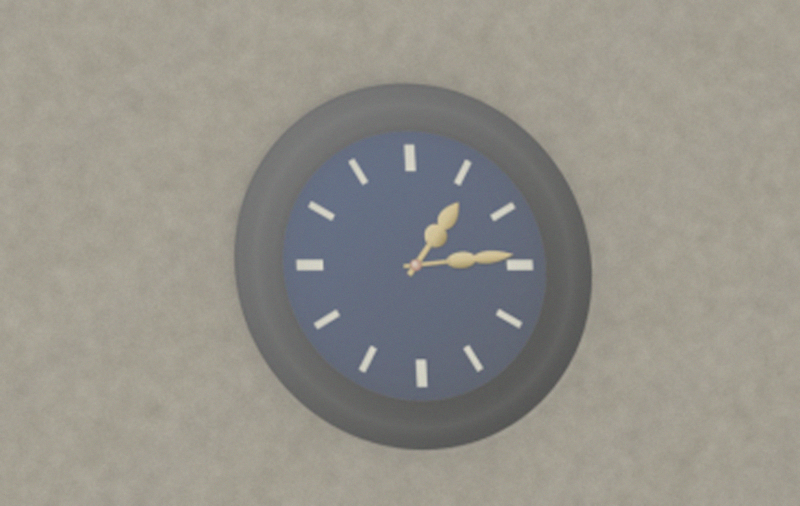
1.14
